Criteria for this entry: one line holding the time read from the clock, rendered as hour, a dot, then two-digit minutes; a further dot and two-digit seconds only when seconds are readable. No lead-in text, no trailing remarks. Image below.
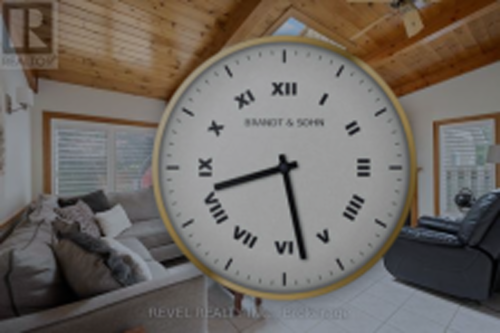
8.28
